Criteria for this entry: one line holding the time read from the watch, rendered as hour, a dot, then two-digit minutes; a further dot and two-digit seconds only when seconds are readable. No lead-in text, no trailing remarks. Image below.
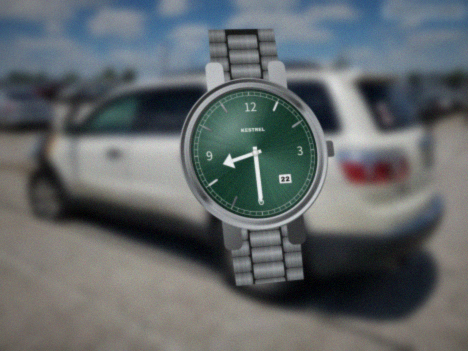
8.30
